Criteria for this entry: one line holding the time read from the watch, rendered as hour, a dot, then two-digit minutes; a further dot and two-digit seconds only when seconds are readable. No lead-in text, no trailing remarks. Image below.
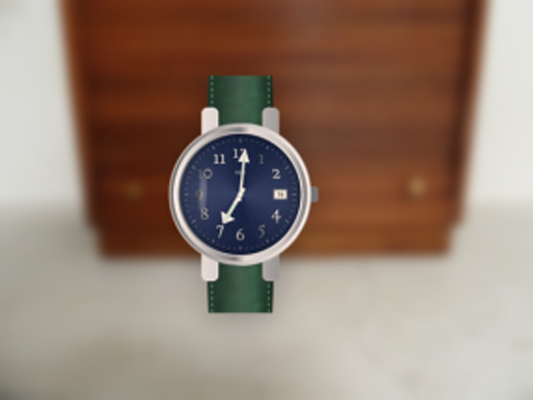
7.01
